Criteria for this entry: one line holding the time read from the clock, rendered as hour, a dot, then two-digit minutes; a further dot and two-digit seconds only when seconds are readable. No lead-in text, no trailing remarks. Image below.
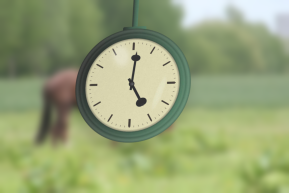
5.01
